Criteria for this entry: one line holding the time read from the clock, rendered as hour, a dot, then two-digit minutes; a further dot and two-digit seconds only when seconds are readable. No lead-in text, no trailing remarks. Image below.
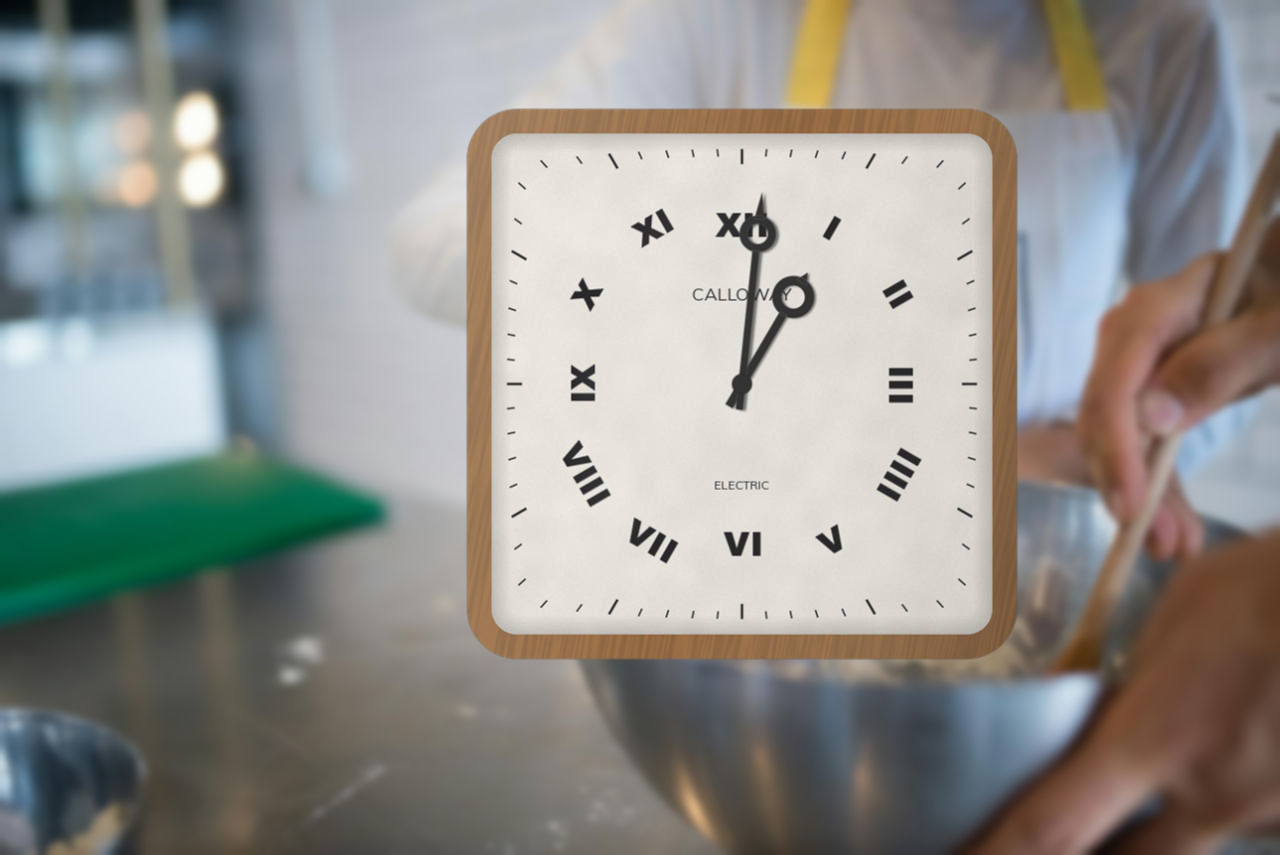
1.01
